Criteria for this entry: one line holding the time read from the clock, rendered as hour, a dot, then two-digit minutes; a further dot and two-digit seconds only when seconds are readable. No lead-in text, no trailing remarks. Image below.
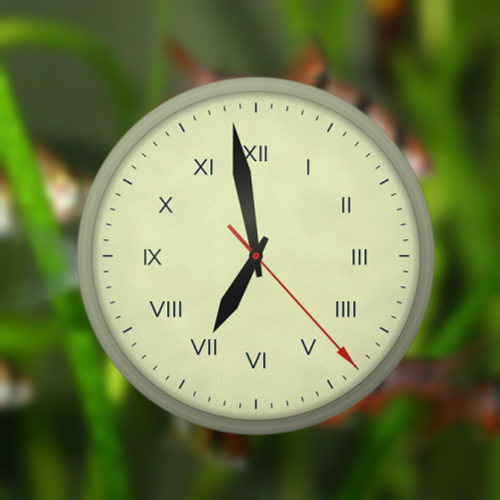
6.58.23
